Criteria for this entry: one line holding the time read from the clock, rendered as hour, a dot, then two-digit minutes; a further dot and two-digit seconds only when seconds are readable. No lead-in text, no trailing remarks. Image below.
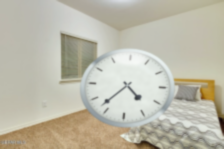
4.37
